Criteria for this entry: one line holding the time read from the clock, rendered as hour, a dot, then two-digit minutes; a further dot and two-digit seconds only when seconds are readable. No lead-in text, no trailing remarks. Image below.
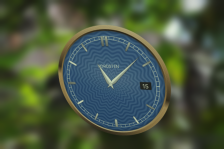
11.08
